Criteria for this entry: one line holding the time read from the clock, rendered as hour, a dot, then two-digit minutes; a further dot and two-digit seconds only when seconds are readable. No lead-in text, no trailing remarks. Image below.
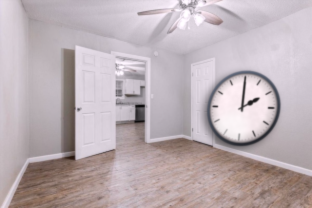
2.00
